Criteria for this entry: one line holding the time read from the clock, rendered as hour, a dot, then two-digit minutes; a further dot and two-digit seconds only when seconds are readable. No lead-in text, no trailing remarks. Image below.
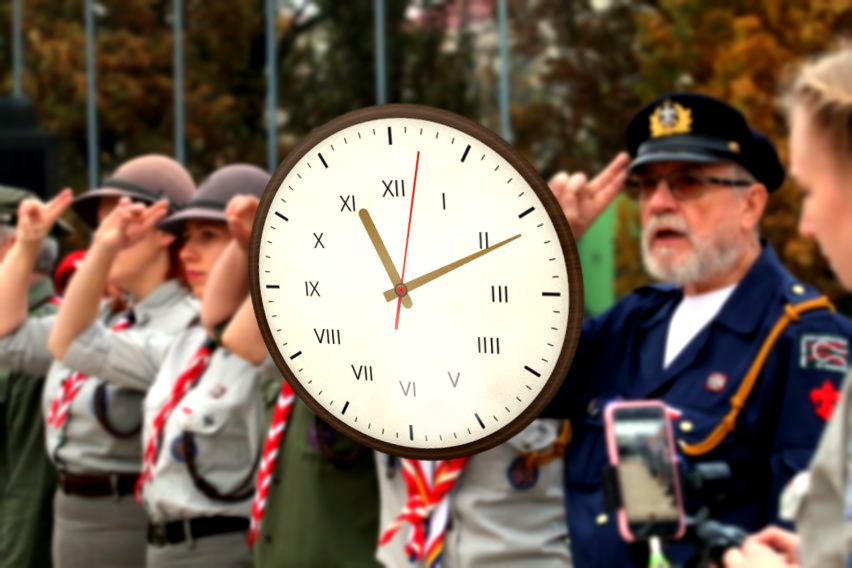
11.11.02
